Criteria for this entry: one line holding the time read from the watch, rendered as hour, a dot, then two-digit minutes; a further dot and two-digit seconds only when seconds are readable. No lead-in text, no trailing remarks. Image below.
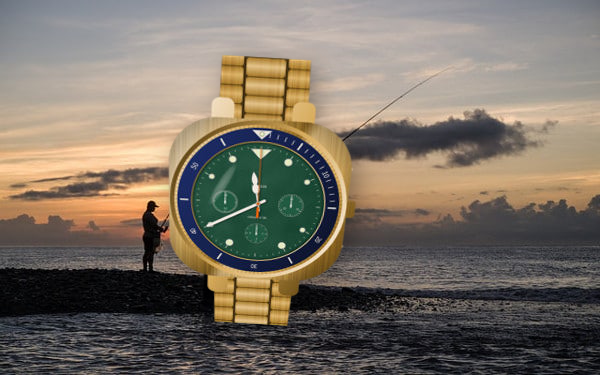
11.40
